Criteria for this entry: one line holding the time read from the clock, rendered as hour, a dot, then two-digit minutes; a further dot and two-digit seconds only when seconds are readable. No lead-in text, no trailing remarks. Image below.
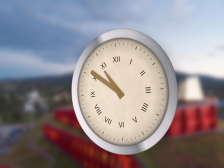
10.51
